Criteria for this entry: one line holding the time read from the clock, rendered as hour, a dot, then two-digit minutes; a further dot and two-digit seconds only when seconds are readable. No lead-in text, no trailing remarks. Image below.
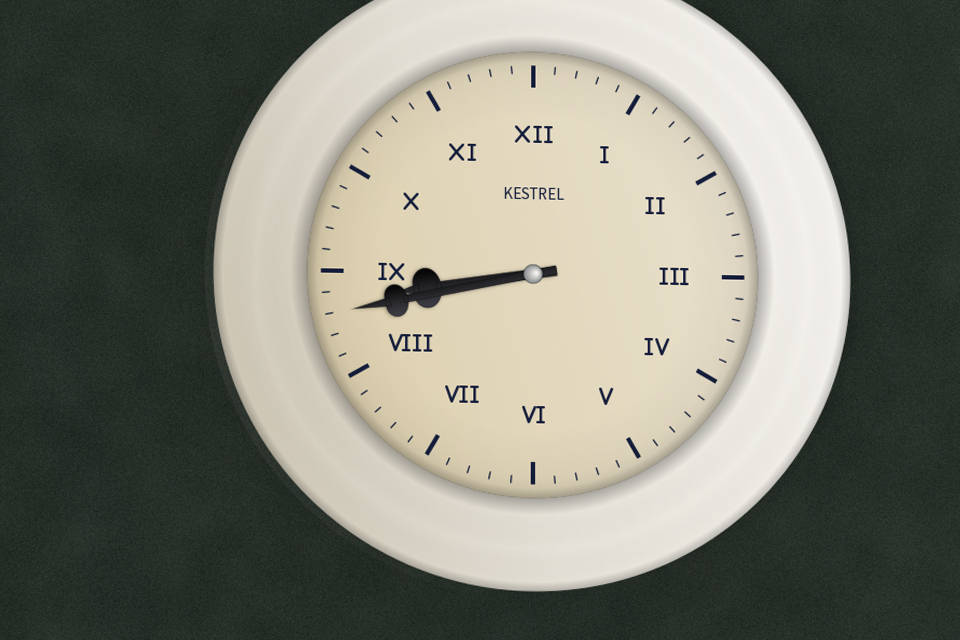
8.43
